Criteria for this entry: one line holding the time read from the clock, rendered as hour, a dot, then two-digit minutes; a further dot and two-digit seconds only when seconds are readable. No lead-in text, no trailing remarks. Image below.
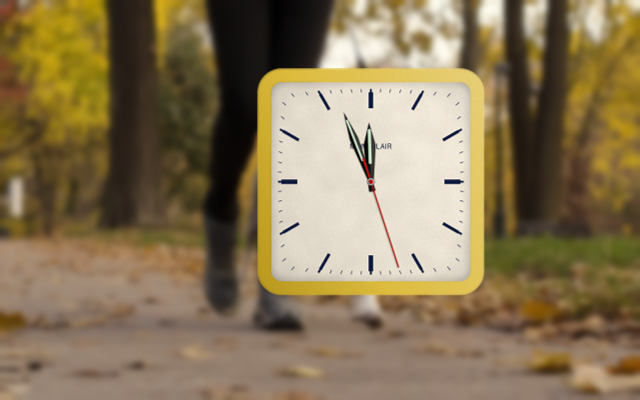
11.56.27
